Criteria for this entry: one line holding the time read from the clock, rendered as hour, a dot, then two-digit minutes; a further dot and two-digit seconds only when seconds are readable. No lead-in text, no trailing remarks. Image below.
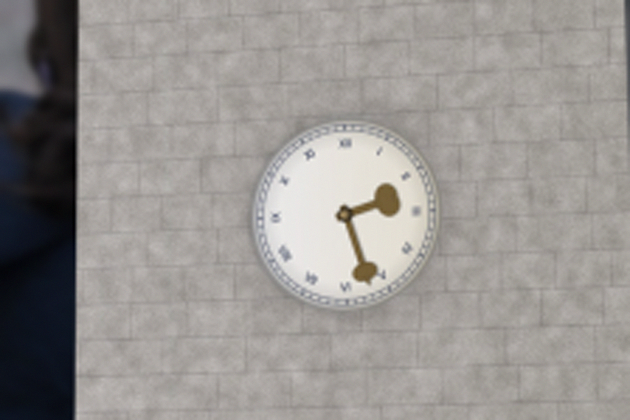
2.27
